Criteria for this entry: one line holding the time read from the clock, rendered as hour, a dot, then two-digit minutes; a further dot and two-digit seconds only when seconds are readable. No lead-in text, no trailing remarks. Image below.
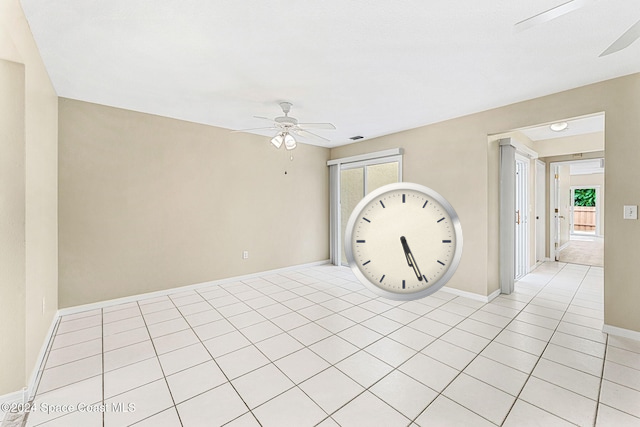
5.26
